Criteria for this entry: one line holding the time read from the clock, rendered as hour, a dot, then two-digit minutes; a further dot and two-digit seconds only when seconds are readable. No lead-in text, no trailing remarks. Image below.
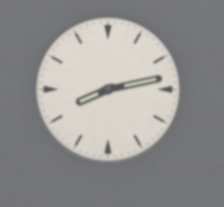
8.13
